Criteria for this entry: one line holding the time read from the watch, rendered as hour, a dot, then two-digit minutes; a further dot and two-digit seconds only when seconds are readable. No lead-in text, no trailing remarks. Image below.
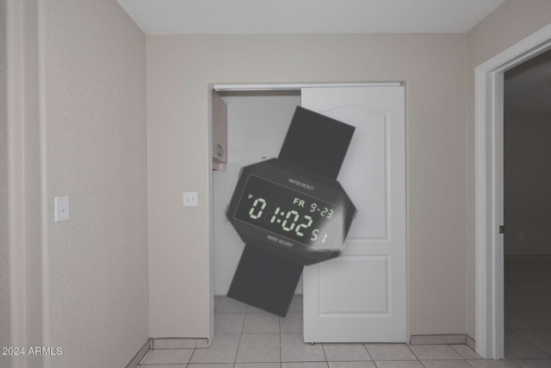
1.02.51
